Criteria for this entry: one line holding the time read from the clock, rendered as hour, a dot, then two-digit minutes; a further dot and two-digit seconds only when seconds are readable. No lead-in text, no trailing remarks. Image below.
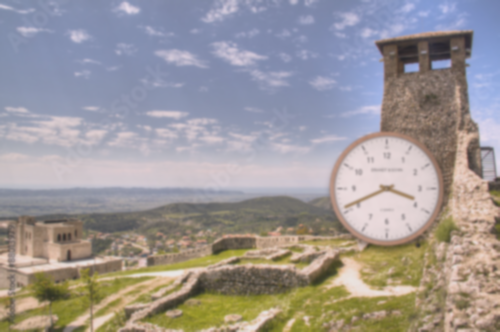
3.41
